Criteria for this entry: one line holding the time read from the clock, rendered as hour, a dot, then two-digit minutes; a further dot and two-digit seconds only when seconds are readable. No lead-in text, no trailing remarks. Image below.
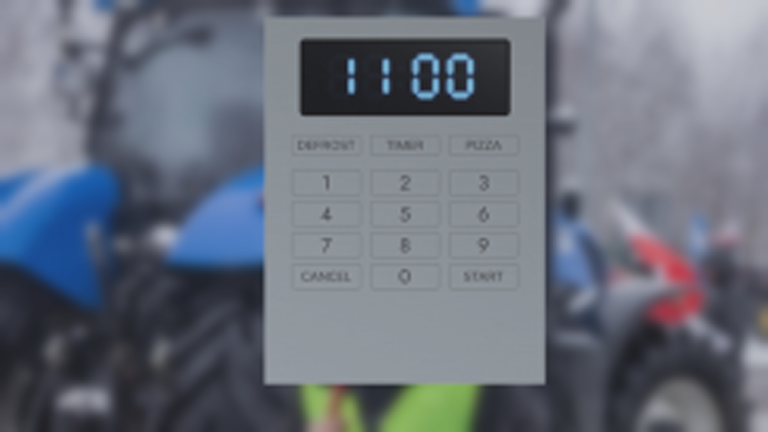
11.00
